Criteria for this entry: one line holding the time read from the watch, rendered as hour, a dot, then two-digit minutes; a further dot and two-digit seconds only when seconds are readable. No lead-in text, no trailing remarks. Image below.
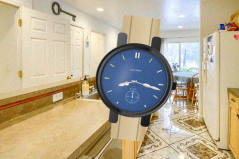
8.17
